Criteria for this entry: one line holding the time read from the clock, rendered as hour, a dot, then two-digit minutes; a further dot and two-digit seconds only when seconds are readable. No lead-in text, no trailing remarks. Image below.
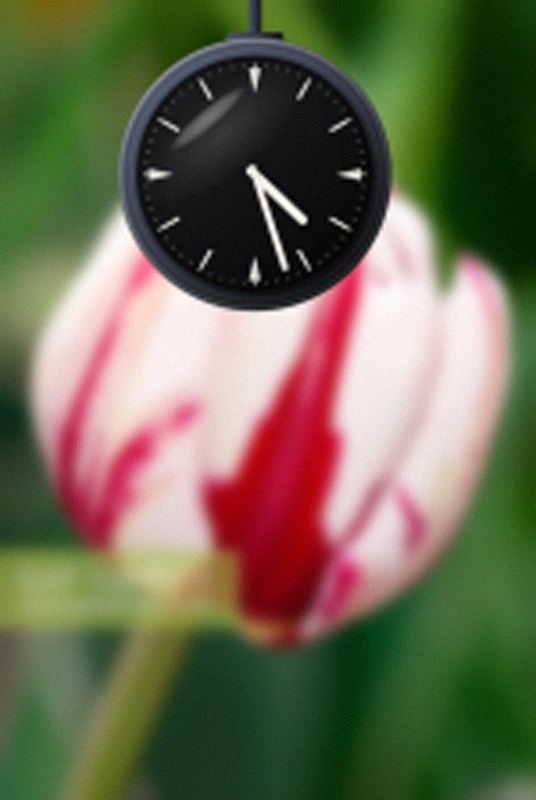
4.27
